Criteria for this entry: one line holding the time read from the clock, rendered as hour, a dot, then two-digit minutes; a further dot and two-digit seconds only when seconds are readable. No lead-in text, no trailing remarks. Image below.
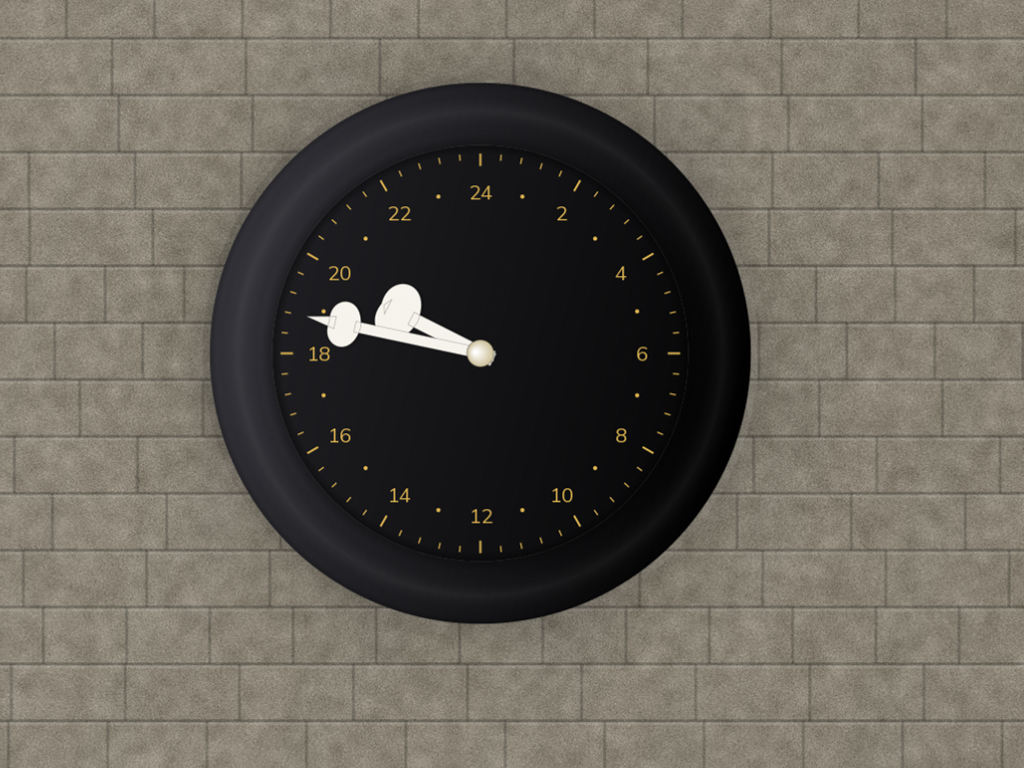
19.47
